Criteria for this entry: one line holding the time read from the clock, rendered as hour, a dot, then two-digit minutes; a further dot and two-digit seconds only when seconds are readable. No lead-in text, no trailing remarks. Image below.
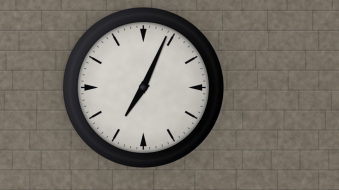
7.04
